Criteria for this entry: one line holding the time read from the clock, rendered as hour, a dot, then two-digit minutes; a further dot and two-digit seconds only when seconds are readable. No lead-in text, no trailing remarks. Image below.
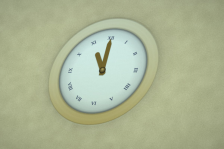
11.00
